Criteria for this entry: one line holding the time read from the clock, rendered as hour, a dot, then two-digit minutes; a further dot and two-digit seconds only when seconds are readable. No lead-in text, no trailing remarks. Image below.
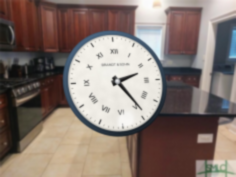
2.24
